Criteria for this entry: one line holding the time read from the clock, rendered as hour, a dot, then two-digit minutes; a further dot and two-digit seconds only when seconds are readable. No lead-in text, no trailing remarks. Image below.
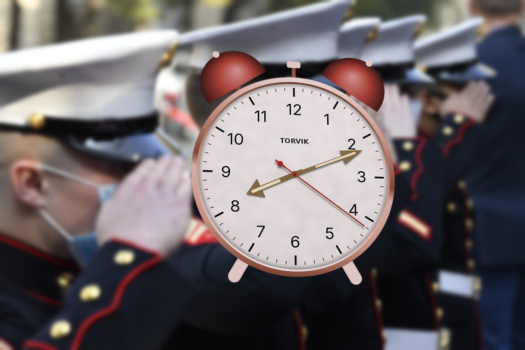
8.11.21
